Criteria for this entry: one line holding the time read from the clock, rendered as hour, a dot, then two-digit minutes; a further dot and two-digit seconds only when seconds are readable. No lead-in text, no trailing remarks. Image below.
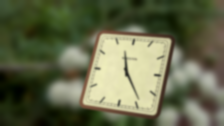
11.24
